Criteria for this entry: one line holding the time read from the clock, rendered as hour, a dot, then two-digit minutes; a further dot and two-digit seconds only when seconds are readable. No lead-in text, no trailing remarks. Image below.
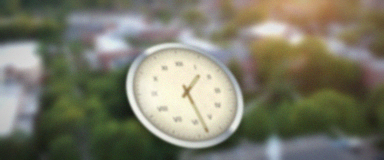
1.28
